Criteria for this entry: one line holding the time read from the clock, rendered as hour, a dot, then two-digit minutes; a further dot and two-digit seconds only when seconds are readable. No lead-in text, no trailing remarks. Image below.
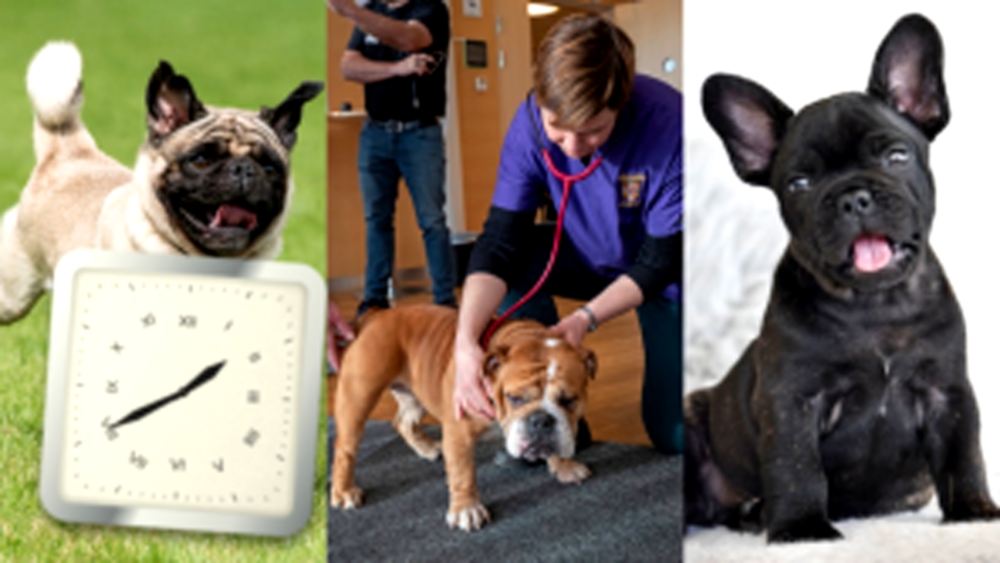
1.40
